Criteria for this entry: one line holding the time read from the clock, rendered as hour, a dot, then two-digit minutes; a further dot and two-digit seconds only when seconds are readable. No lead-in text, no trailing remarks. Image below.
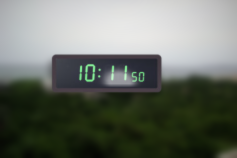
10.11.50
